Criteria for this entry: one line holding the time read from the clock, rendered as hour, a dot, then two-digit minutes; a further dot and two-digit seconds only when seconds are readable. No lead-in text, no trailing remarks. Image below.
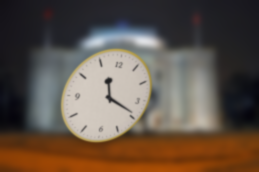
11.19
